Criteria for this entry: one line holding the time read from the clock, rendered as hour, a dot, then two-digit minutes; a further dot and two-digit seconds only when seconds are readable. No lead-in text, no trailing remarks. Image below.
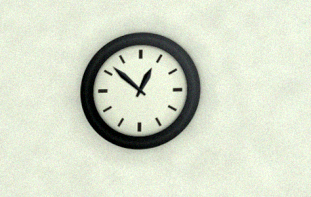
12.52
